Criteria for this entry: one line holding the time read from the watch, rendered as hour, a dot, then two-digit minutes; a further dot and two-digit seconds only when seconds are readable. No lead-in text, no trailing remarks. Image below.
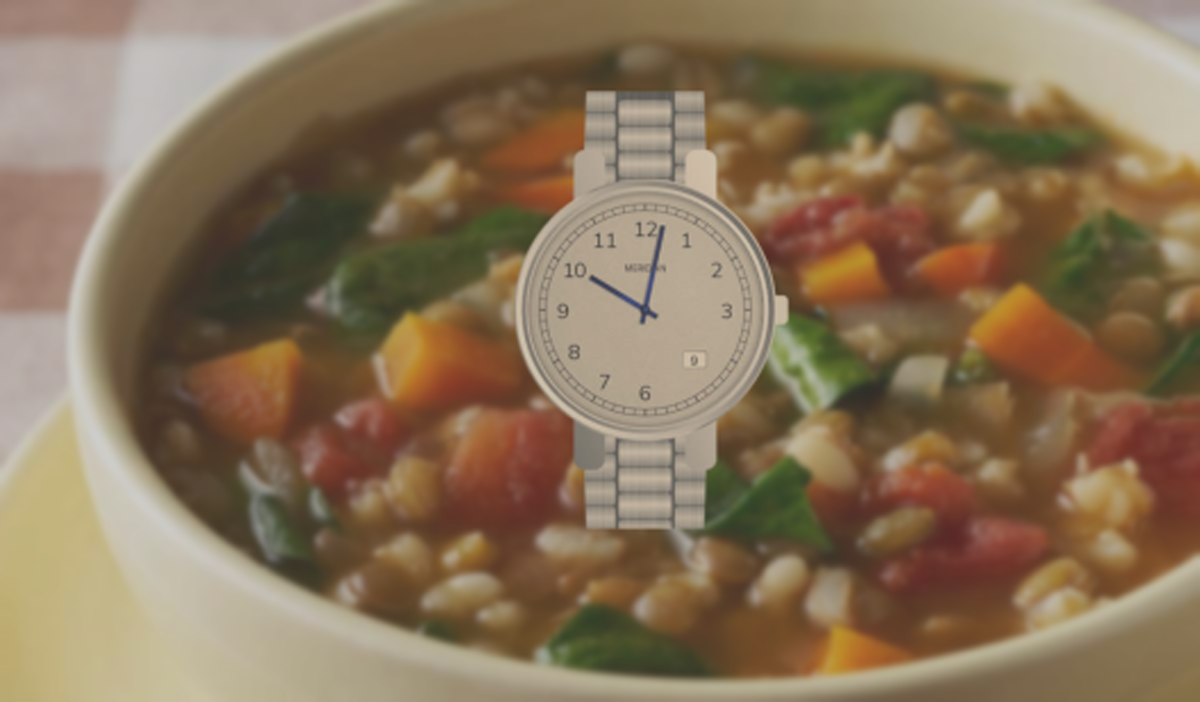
10.02
